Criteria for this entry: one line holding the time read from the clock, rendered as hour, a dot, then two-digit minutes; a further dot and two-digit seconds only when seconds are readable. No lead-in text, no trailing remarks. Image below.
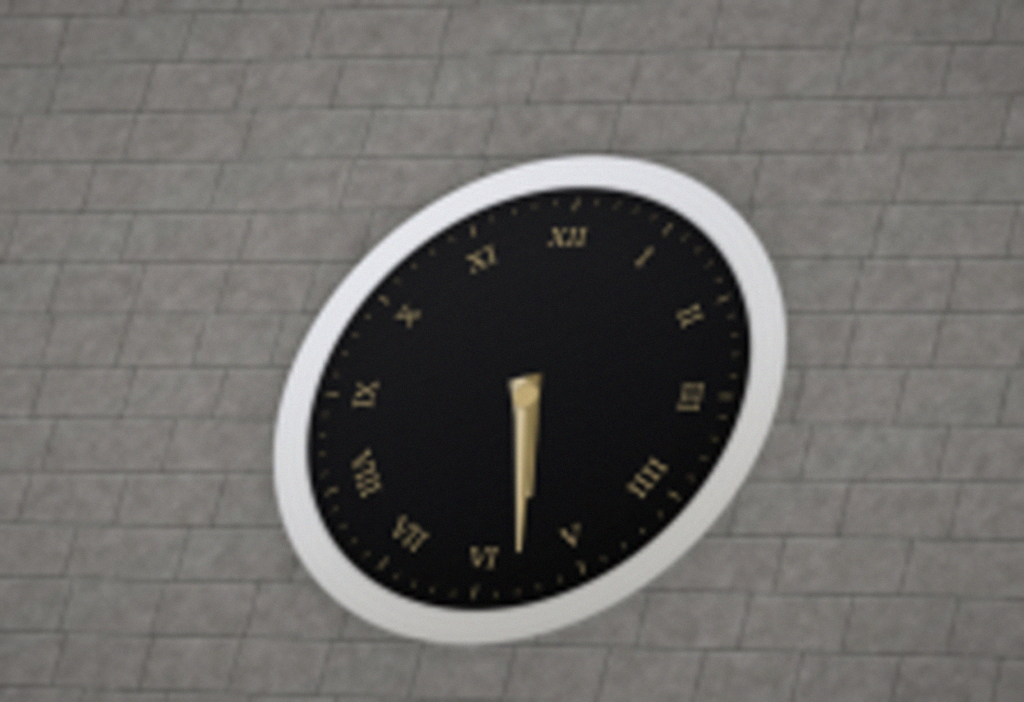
5.28
